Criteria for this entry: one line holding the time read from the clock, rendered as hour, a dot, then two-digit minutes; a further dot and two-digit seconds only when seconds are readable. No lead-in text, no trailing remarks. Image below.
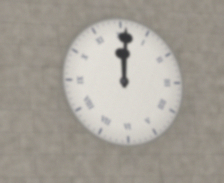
12.01
